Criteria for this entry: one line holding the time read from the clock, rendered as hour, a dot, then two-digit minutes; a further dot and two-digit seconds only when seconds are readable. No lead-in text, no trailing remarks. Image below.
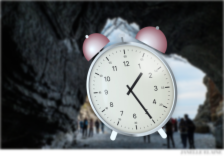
1.25
